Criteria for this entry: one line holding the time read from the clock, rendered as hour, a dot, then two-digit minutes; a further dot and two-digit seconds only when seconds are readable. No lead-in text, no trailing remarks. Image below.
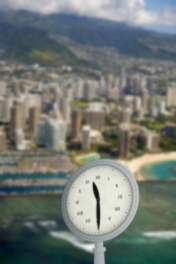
11.30
